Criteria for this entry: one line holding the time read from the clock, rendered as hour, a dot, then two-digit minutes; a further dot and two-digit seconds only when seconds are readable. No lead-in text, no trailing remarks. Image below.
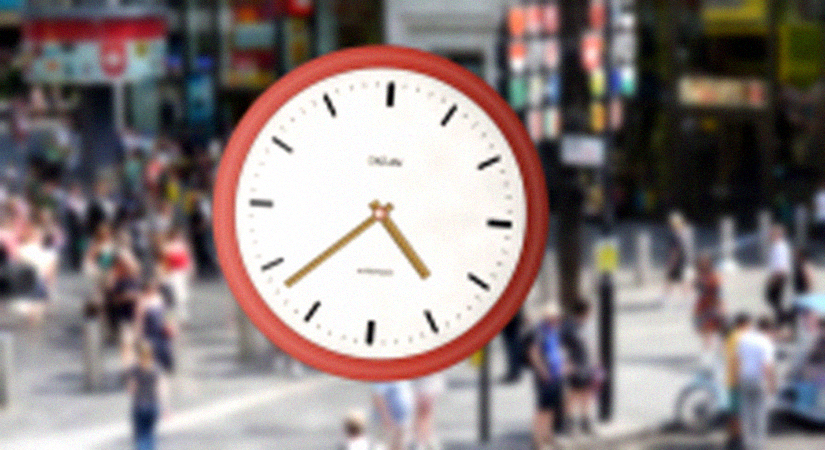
4.38
